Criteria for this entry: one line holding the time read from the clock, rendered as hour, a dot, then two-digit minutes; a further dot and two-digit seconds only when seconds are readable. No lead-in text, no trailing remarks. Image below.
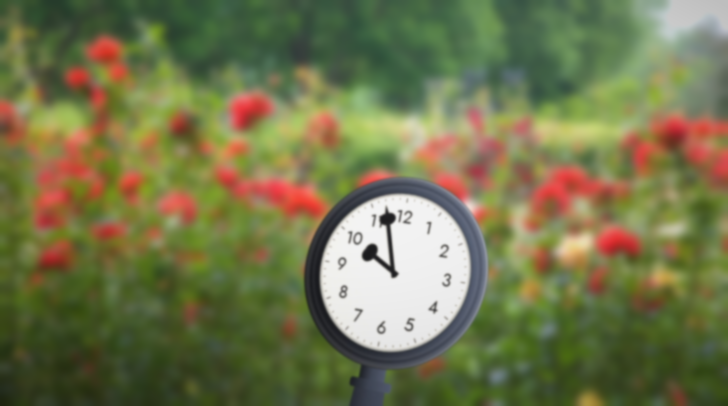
9.57
